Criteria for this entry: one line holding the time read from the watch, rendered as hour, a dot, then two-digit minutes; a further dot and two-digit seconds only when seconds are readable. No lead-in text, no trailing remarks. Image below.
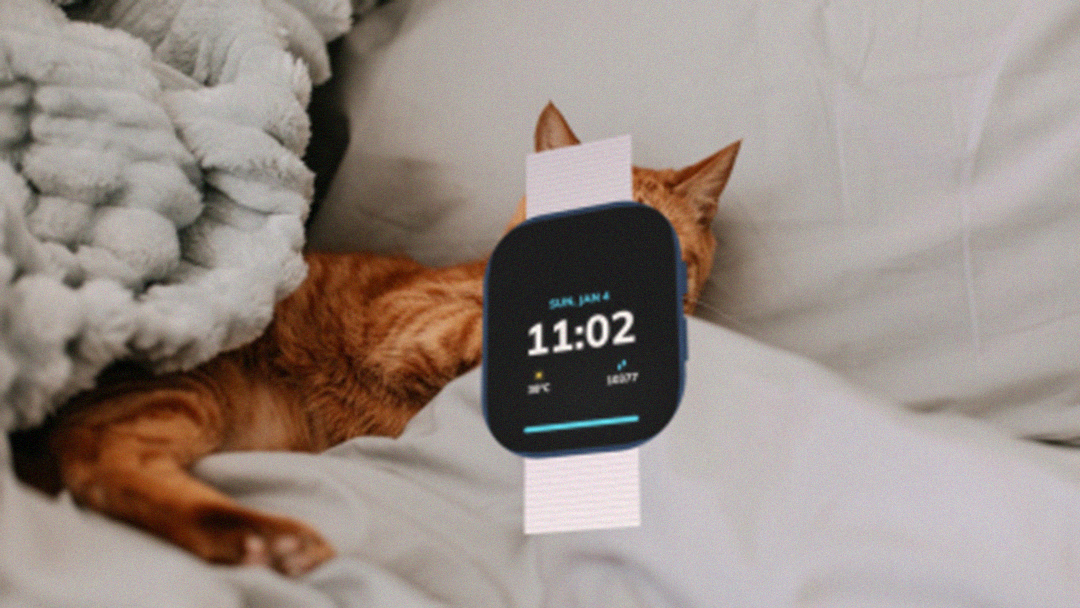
11.02
